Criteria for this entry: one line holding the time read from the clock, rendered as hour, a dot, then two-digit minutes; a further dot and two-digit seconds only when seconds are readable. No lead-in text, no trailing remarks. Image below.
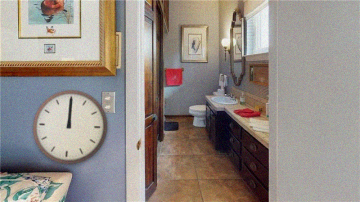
12.00
